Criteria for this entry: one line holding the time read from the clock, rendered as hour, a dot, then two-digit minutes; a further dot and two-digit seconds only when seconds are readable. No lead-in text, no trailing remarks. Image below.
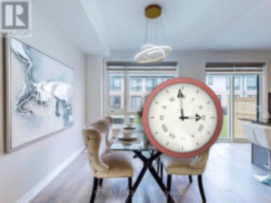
2.59
